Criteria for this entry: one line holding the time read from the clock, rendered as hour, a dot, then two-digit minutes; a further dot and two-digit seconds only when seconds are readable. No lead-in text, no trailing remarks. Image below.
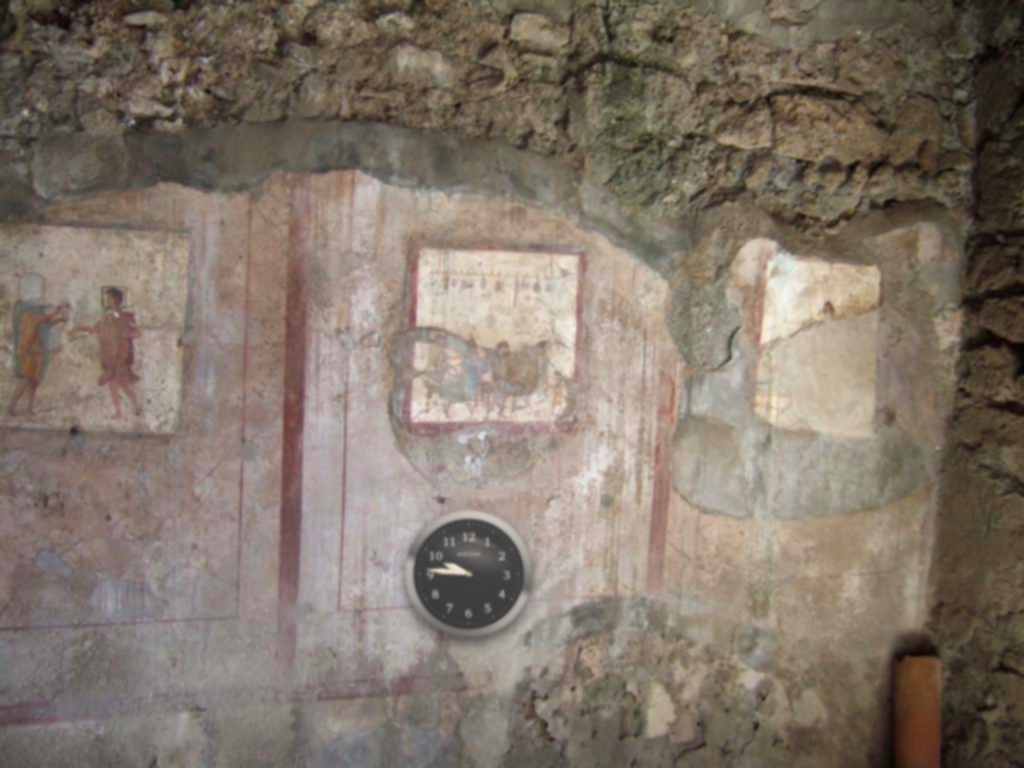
9.46
